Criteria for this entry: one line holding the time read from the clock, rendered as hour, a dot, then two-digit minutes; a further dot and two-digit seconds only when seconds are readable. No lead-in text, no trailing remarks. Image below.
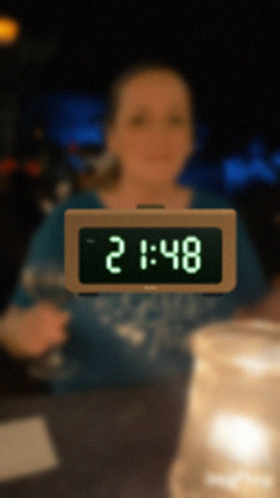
21.48
